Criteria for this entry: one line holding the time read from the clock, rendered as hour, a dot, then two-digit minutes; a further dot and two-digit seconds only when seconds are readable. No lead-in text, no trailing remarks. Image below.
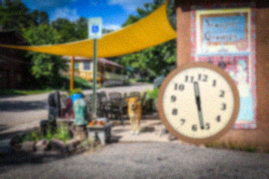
11.27
